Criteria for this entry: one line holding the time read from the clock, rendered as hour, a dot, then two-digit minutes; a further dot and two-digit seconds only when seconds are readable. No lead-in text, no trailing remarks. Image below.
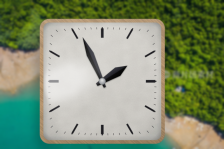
1.56
